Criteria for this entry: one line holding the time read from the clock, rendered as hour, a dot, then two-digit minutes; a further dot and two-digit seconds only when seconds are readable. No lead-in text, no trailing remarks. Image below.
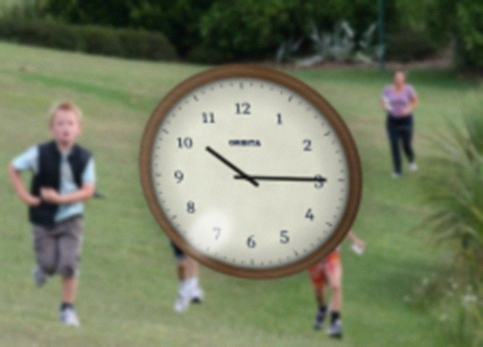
10.15
